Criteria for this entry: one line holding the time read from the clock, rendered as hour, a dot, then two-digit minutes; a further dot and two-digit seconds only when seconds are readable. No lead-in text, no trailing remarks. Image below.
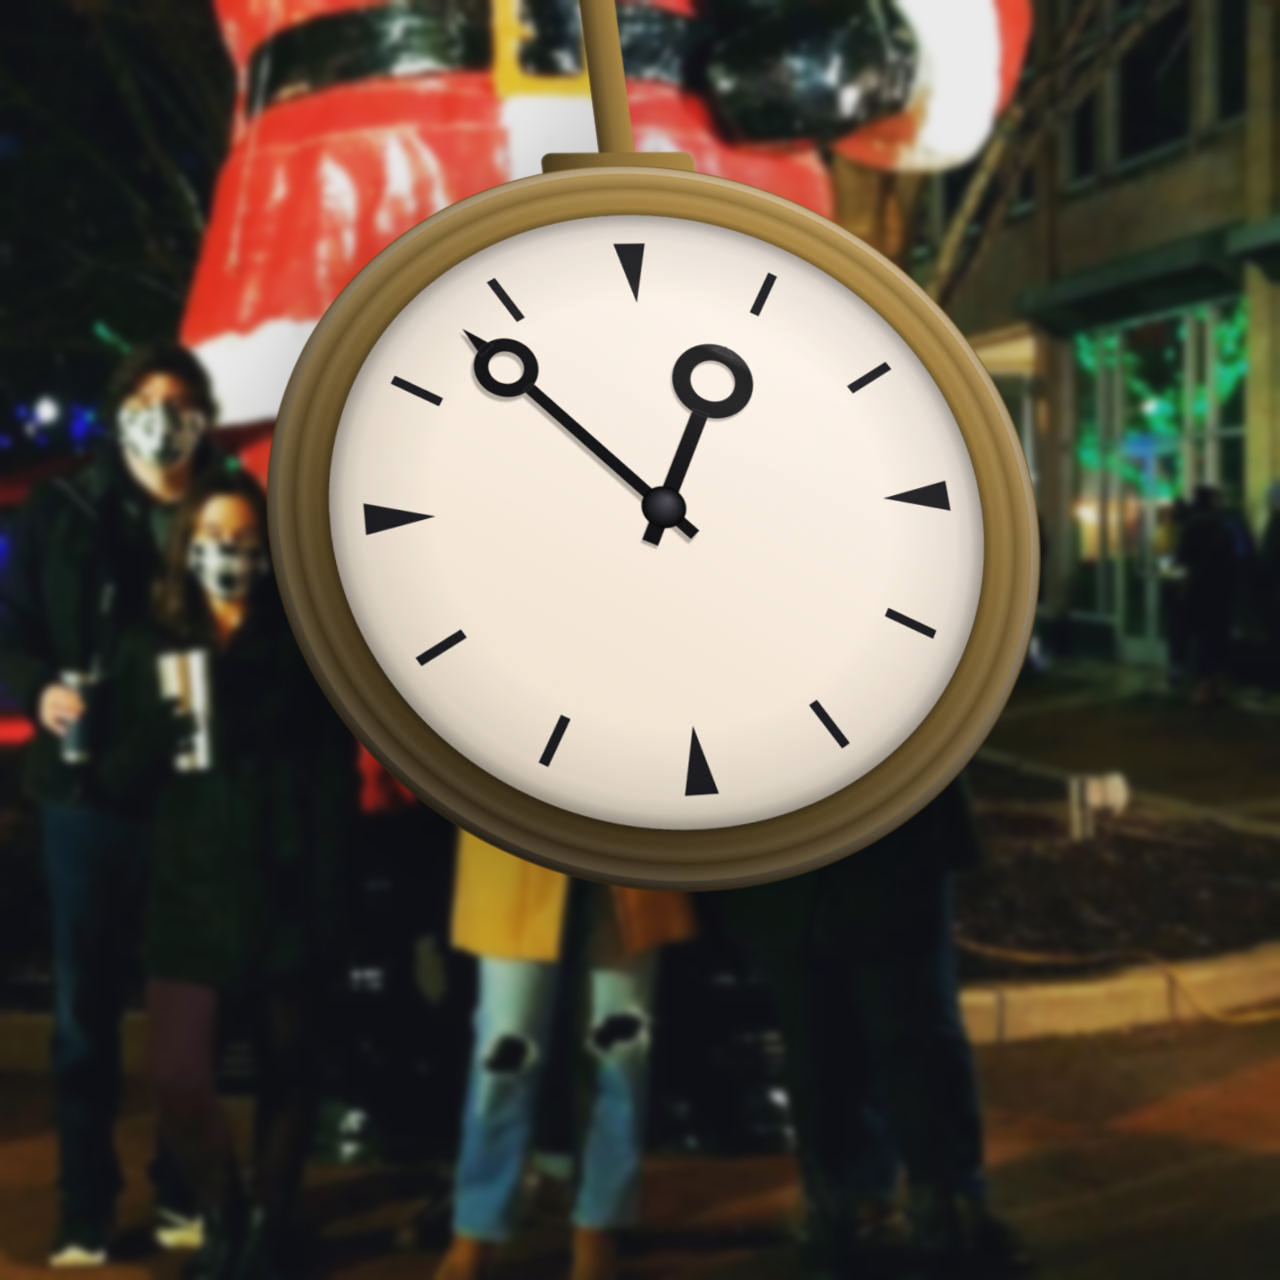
12.53
